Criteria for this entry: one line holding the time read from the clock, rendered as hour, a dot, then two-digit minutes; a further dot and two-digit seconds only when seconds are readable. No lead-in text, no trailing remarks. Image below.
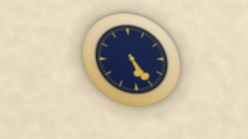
5.25
